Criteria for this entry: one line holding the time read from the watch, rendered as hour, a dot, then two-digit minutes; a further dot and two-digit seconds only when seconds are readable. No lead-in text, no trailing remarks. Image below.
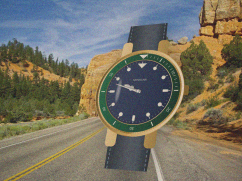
9.48
